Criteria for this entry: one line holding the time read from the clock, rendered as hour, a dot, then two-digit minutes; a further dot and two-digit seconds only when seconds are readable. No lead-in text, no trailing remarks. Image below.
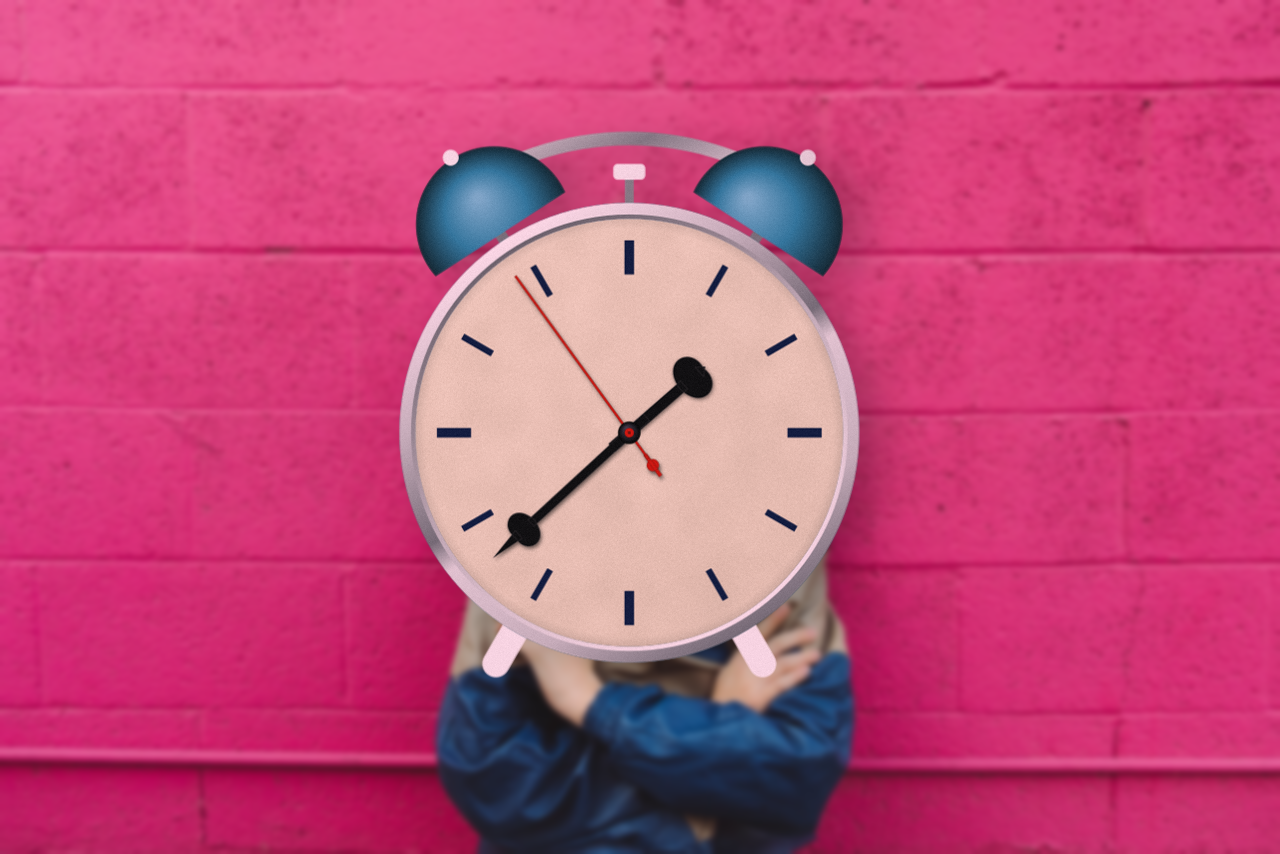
1.37.54
